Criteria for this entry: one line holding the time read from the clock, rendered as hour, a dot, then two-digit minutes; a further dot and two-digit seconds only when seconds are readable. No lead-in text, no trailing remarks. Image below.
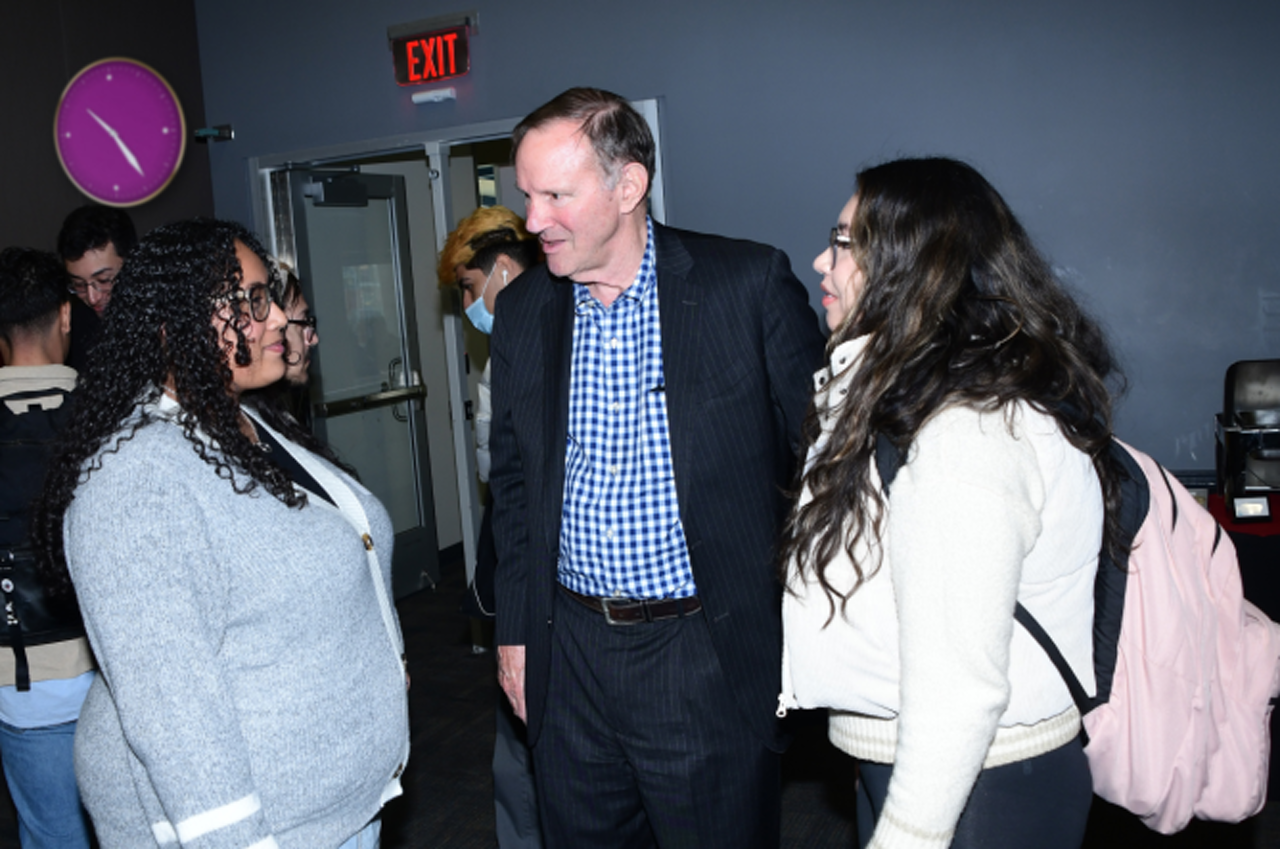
10.24
